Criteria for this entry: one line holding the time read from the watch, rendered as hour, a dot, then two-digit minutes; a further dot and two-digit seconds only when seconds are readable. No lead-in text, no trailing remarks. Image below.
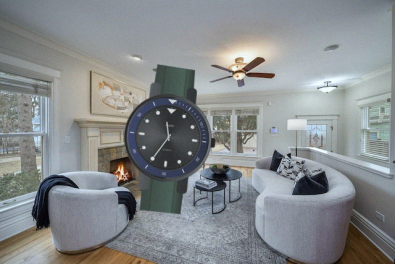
11.35
